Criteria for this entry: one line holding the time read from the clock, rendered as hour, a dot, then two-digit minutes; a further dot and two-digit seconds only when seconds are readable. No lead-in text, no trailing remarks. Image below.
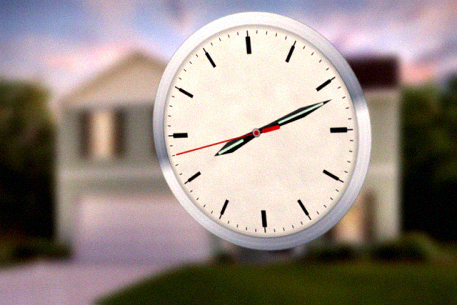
8.11.43
